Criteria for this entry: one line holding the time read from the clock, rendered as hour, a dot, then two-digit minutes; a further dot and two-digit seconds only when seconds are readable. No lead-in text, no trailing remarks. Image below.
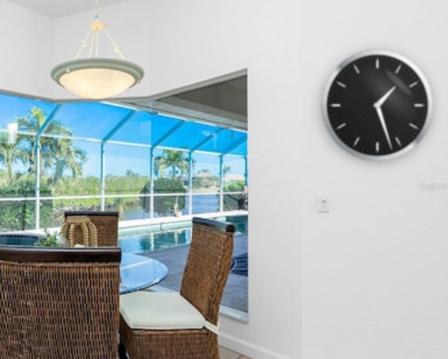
1.27
